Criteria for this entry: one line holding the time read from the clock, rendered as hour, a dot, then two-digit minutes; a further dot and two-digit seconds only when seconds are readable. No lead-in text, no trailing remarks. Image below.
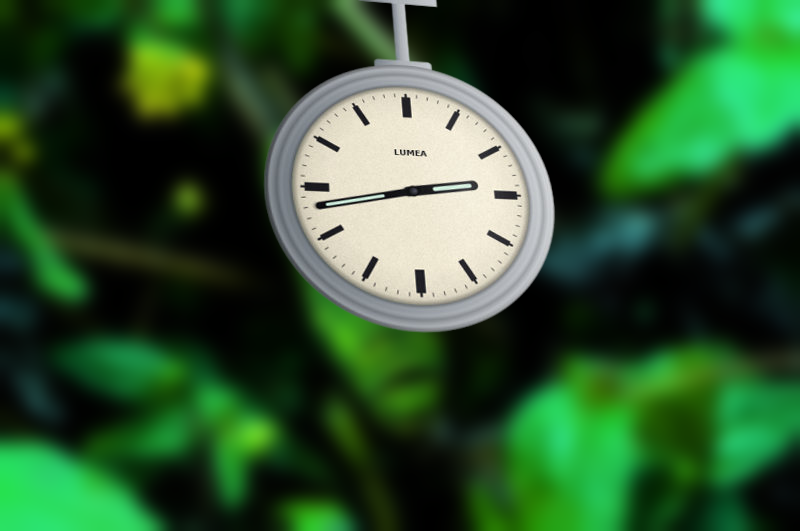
2.43
